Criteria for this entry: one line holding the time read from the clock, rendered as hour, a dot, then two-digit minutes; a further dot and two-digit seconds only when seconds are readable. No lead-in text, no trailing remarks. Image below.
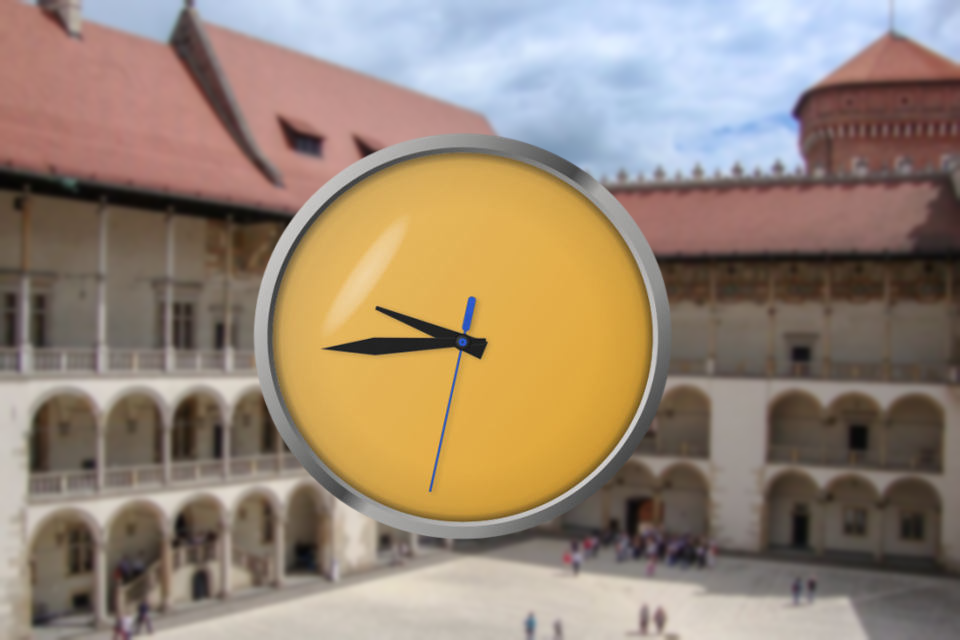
9.44.32
